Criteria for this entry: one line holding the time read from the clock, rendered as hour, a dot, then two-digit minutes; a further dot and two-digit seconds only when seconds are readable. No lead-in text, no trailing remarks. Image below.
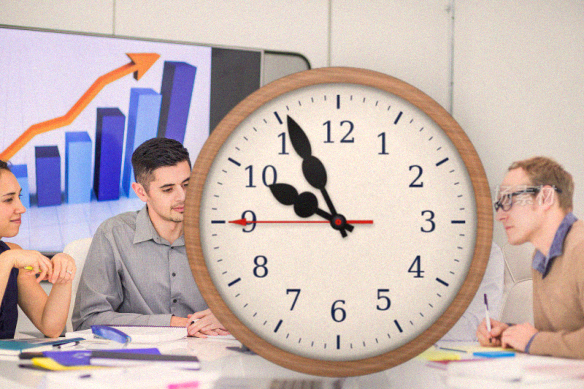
9.55.45
